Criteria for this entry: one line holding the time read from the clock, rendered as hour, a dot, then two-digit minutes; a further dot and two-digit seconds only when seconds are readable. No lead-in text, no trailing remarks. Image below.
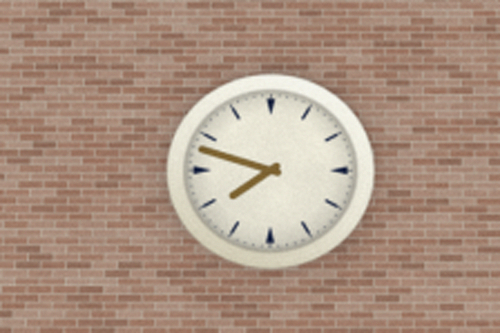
7.48
